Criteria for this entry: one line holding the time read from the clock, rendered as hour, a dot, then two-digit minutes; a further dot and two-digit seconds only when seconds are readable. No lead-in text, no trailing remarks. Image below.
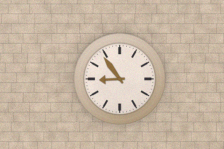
8.54
